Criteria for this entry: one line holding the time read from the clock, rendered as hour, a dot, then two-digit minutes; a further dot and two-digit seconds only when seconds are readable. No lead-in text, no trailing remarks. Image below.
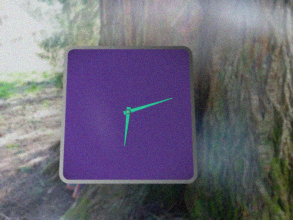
6.12
